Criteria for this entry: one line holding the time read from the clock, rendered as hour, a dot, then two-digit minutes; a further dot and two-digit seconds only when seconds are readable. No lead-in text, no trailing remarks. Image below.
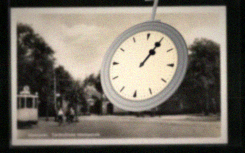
1.05
